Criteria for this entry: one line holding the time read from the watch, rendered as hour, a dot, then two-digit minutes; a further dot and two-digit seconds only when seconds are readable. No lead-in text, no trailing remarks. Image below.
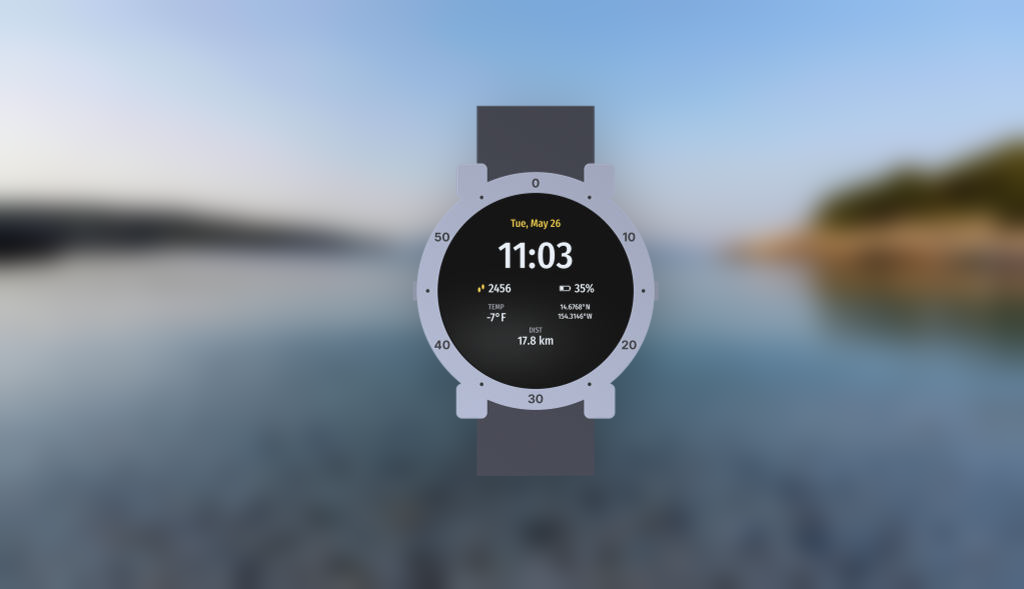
11.03
